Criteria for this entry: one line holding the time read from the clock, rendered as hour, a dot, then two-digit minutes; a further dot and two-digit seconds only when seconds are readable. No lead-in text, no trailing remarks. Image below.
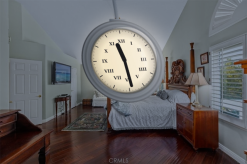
11.29
